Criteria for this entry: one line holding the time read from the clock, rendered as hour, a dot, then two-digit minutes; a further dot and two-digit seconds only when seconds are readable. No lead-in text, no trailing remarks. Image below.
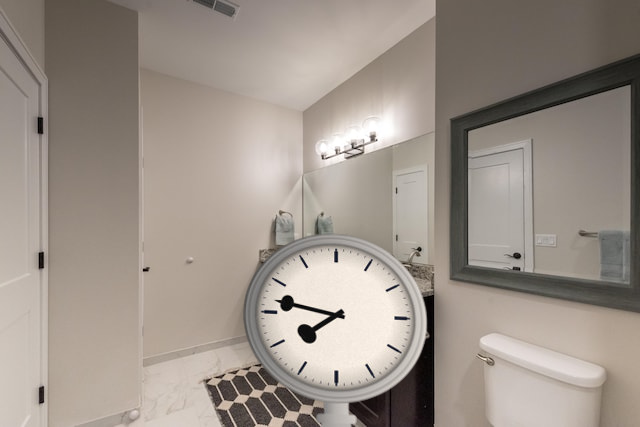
7.47
